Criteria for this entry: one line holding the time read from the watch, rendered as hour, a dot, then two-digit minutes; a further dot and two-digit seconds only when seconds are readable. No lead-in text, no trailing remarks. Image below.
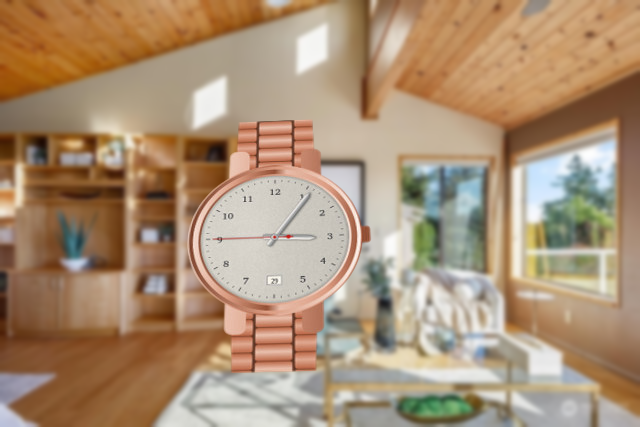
3.05.45
